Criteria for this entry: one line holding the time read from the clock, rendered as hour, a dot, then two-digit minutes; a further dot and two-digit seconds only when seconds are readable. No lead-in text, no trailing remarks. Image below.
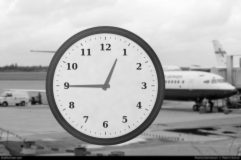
12.45
